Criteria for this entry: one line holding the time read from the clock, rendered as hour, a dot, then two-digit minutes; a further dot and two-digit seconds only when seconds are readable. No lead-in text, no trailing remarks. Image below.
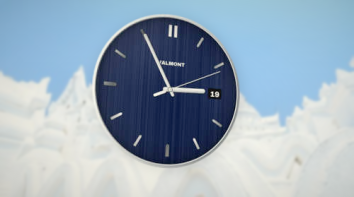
2.55.11
